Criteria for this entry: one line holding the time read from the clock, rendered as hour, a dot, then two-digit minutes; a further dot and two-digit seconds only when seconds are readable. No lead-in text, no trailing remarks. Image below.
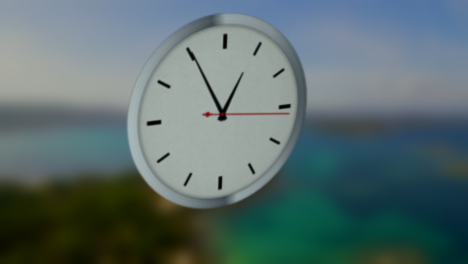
12.55.16
